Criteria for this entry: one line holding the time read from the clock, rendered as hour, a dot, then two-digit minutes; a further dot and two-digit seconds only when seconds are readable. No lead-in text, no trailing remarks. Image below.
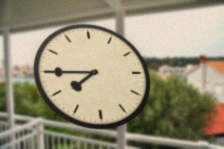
7.45
